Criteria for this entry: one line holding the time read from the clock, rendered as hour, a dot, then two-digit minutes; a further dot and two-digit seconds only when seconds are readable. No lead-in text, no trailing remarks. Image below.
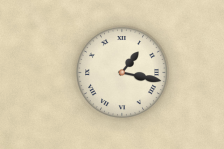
1.17
